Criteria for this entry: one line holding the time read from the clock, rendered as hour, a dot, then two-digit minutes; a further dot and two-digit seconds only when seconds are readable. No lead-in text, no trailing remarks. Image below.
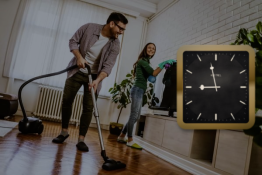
8.58
